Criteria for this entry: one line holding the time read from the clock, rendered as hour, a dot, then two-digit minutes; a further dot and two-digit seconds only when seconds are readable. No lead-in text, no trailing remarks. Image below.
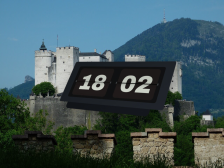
18.02
